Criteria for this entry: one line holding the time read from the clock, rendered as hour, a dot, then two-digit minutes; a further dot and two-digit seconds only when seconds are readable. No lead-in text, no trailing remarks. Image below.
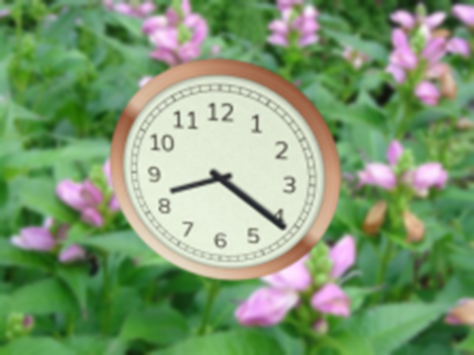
8.21
